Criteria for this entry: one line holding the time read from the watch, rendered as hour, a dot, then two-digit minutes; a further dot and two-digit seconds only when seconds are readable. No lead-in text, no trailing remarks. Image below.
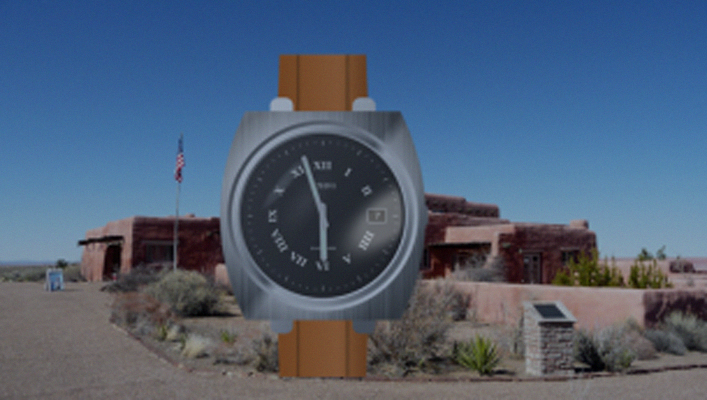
5.57
